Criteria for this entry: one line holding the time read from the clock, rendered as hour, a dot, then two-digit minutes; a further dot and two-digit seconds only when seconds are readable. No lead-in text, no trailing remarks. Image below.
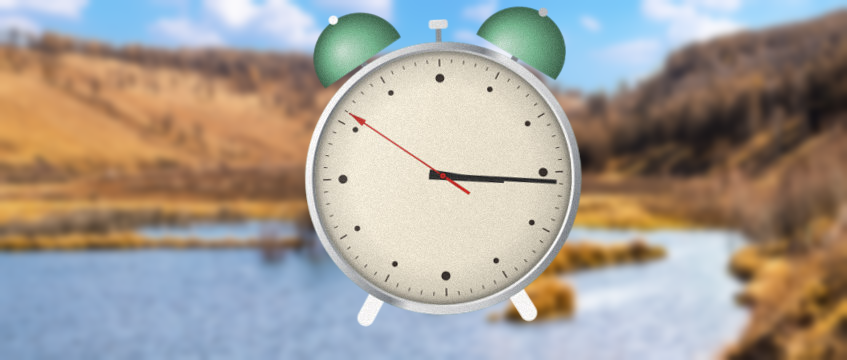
3.15.51
